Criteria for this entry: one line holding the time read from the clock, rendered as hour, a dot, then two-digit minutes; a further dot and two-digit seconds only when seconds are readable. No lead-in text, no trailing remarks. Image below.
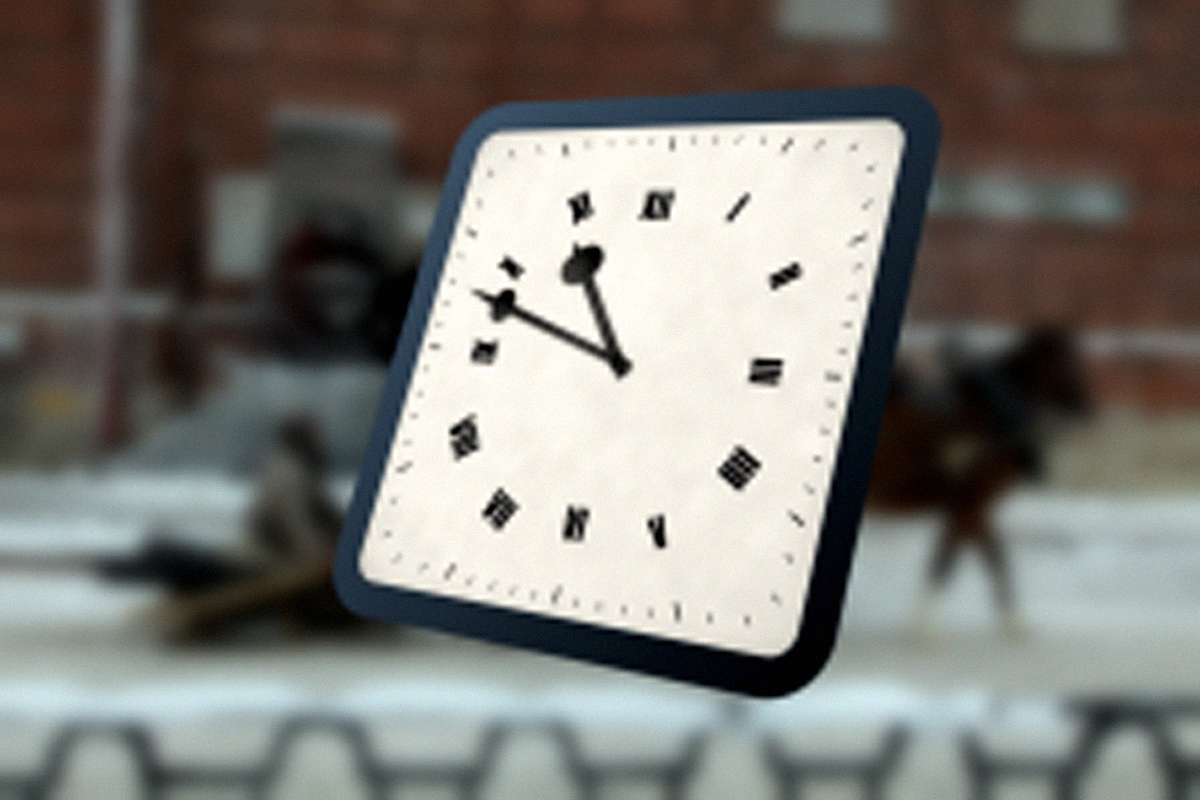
10.48
